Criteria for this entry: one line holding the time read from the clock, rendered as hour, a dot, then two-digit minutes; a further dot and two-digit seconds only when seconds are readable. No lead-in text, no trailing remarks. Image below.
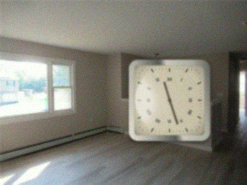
11.27
